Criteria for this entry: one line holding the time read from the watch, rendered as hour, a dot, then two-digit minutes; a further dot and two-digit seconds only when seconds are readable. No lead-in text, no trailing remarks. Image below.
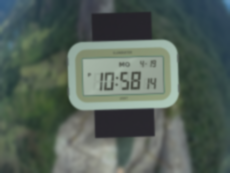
10.58.14
